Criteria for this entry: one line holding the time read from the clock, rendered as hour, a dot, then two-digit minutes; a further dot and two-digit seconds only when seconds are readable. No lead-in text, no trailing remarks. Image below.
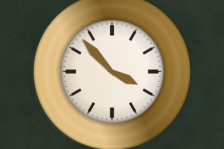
3.53
